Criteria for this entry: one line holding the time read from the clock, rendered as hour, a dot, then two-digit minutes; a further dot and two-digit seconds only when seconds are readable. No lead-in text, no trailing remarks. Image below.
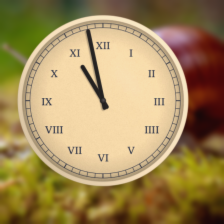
10.58
